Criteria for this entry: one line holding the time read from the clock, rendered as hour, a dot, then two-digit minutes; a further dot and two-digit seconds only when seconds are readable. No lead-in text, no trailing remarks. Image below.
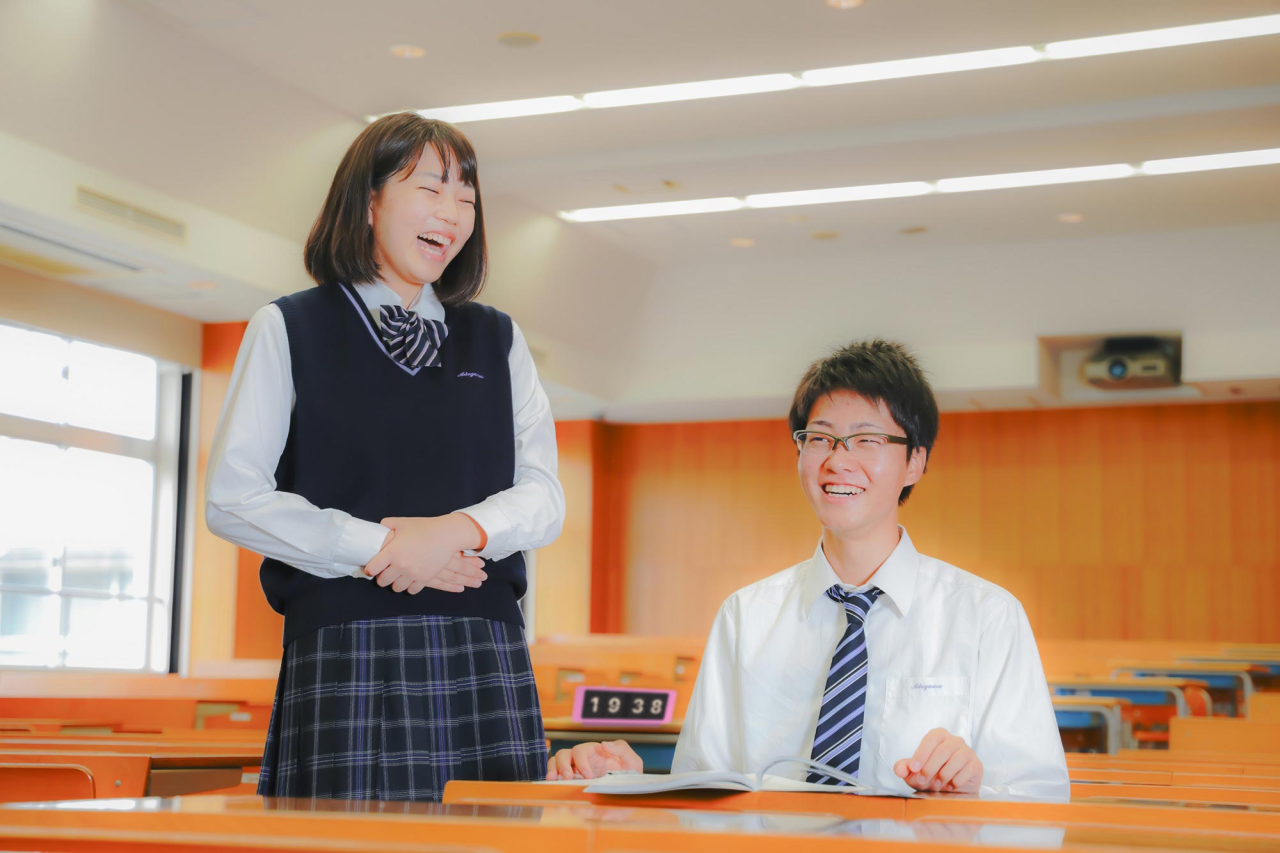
19.38
